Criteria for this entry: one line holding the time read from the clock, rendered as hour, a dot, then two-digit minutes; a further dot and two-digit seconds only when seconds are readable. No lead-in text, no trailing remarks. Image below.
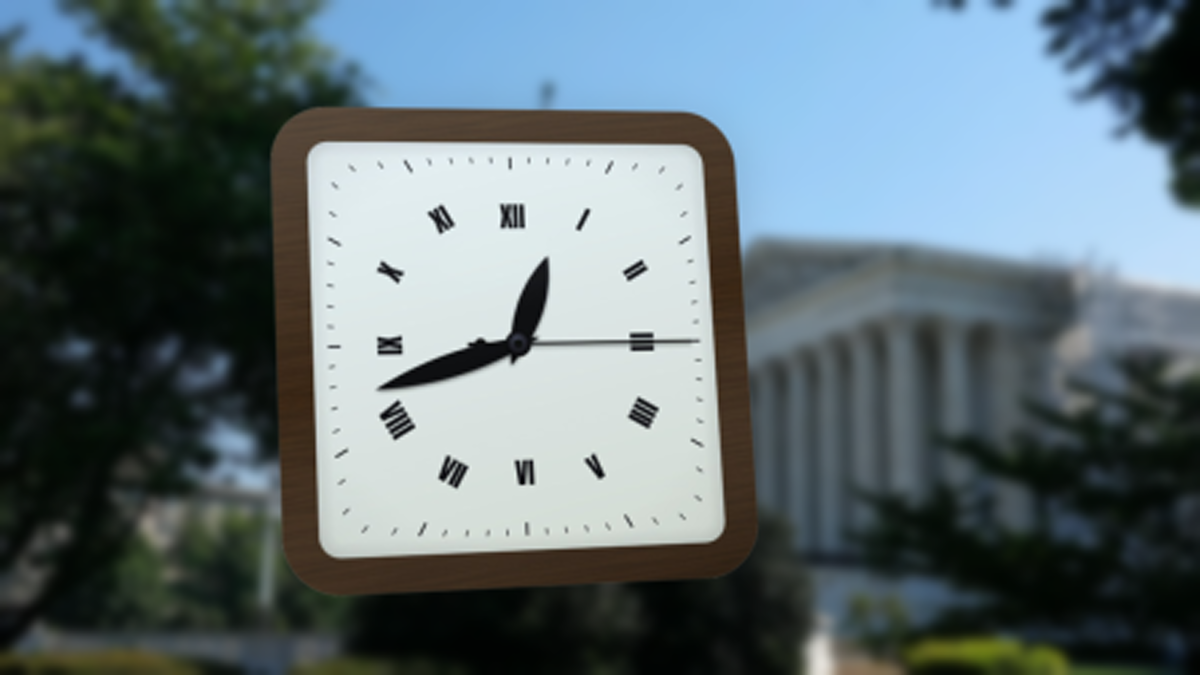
12.42.15
